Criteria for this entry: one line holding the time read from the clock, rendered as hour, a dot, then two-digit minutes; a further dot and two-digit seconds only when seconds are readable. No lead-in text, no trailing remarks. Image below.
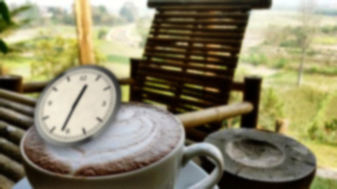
12.32
